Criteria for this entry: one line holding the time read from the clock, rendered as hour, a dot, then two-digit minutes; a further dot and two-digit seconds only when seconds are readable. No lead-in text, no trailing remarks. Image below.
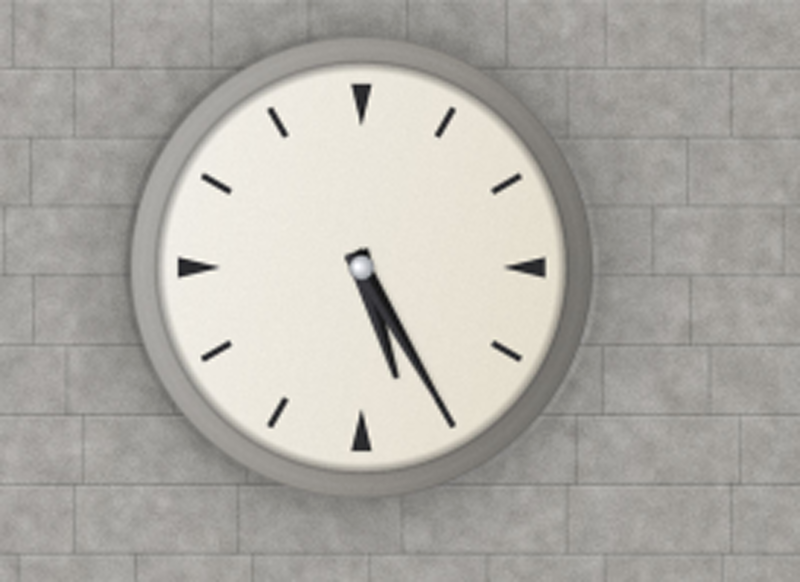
5.25
